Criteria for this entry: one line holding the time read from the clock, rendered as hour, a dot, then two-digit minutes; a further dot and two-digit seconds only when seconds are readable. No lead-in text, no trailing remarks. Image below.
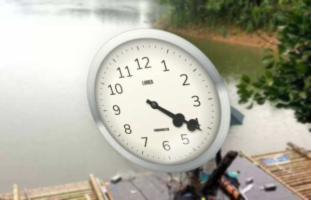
4.21
